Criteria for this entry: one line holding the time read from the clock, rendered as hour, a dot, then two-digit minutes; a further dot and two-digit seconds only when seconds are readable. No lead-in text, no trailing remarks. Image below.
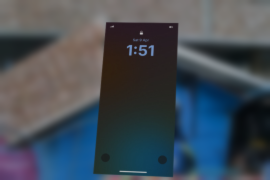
1.51
